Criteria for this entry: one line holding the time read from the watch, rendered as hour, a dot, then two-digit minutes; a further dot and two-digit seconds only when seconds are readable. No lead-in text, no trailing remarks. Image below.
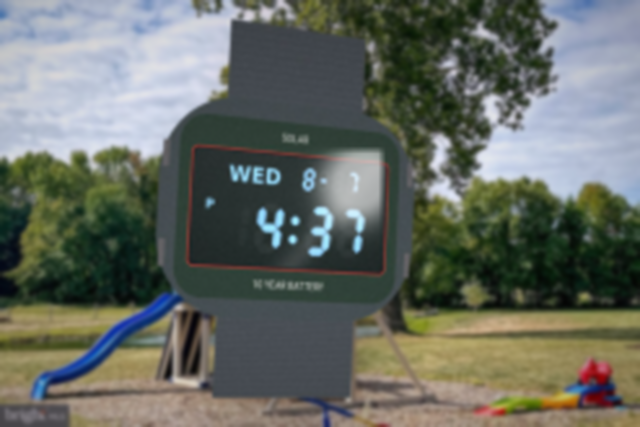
4.37
